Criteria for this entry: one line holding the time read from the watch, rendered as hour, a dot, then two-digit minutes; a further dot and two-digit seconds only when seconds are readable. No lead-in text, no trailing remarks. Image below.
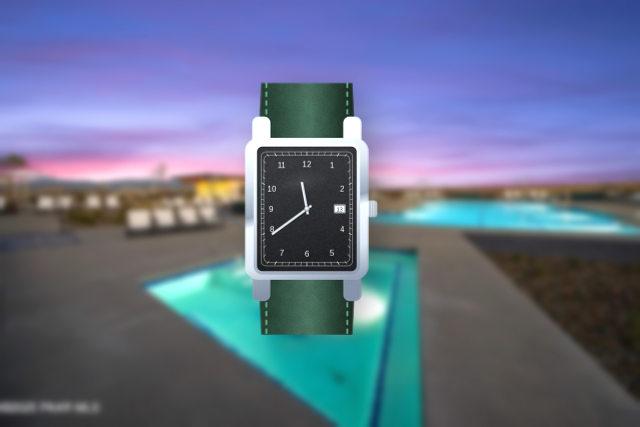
11.39
